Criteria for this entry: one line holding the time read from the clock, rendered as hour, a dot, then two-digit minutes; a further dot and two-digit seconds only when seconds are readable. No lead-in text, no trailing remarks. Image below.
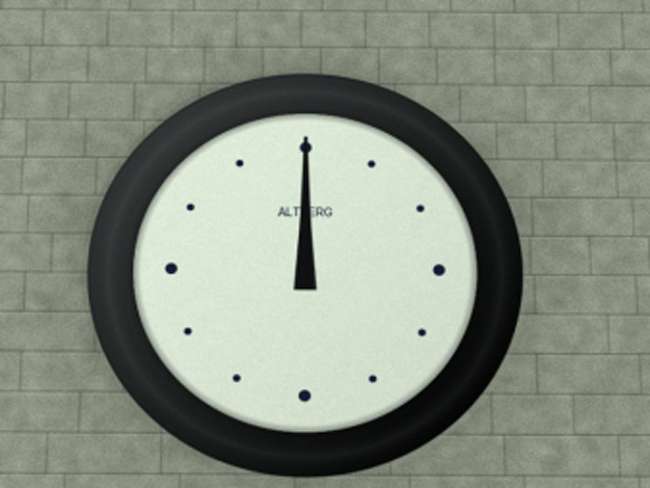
12.00
